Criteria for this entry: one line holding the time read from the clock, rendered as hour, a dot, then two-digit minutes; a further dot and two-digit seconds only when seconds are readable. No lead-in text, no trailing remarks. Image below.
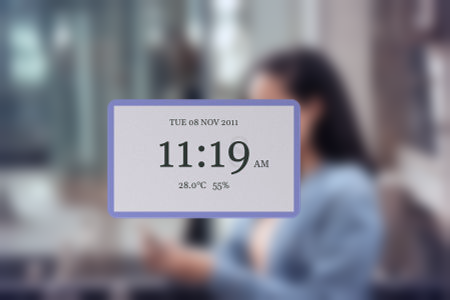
11.19
